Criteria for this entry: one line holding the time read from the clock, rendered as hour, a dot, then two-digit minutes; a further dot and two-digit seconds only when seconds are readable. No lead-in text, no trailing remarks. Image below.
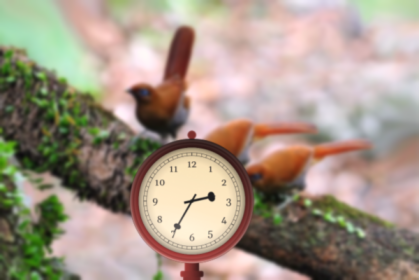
2.35
